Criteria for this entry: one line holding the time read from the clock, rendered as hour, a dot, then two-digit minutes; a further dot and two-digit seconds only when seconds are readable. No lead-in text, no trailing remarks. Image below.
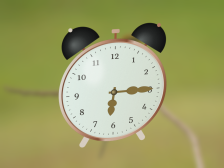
6.15
